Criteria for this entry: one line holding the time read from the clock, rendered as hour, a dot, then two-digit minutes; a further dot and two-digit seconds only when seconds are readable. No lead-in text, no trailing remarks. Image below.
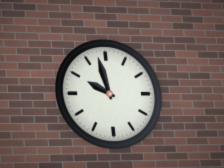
9.58
